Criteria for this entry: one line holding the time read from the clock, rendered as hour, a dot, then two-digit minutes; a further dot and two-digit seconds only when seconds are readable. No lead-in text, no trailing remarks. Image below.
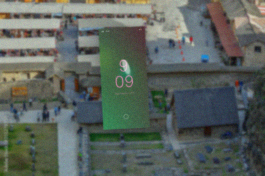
9.09
